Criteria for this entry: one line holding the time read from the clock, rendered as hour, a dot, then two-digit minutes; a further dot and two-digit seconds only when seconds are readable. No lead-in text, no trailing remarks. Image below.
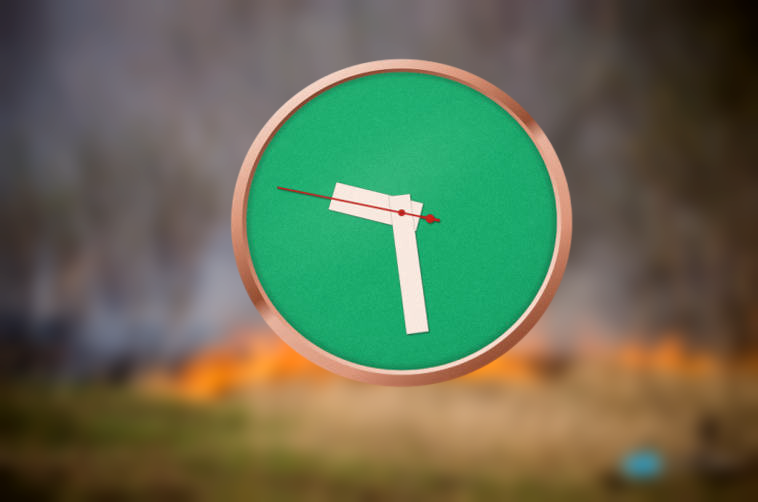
9.28.47
